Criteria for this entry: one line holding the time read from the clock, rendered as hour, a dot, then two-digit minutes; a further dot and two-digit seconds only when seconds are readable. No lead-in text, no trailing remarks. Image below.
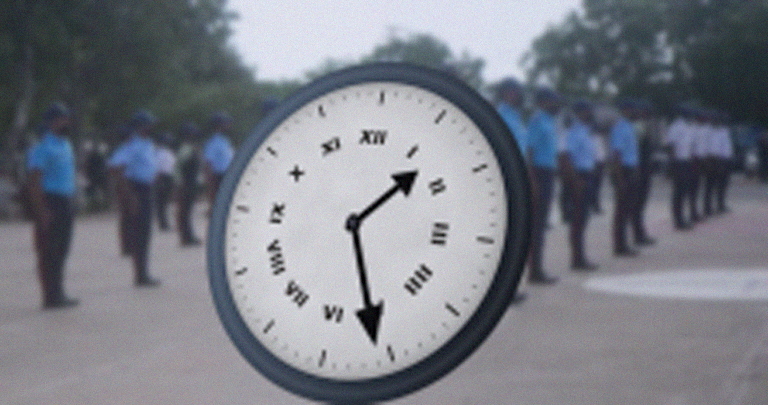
1.26
